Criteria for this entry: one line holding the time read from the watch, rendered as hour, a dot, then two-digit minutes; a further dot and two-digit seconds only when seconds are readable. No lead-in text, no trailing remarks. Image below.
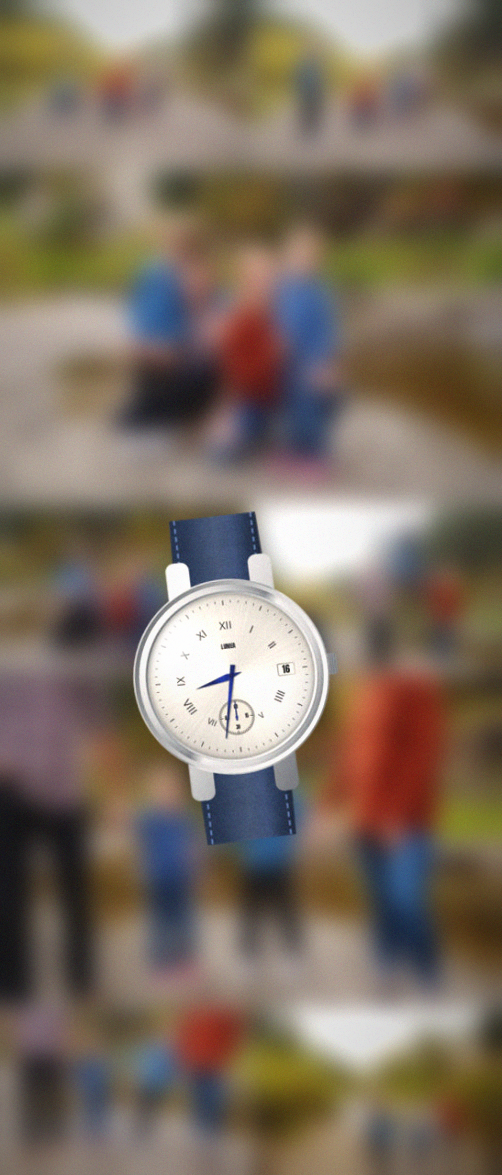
8.32
